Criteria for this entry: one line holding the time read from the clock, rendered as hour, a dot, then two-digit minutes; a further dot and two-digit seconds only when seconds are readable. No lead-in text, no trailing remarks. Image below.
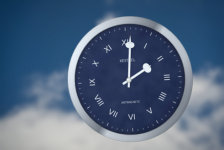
2.01
